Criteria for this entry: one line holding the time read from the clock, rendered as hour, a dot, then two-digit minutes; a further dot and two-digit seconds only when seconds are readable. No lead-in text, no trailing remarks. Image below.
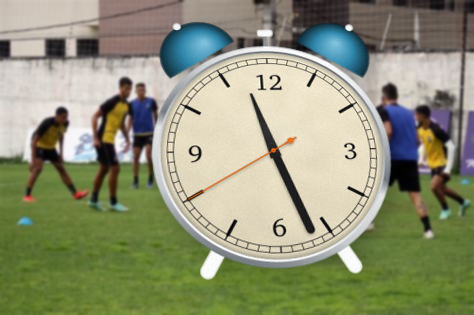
11.26.40
